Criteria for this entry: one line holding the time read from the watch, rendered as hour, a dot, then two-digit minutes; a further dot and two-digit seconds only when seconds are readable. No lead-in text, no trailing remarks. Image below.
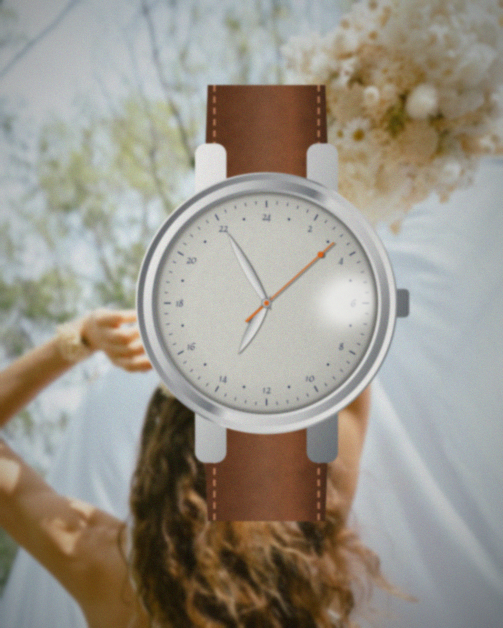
13.55.08
